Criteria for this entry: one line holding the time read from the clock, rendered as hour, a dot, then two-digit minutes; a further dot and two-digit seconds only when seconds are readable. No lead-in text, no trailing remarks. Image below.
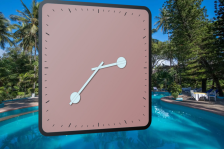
2.37
